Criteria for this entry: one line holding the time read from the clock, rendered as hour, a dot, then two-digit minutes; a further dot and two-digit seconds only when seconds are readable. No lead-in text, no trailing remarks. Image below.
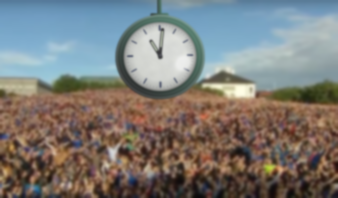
11.01
